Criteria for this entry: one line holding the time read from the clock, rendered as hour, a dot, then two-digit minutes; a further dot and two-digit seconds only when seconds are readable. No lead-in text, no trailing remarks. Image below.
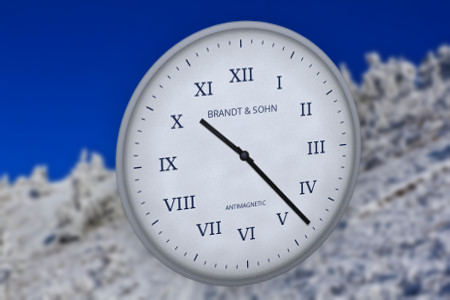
10.23
